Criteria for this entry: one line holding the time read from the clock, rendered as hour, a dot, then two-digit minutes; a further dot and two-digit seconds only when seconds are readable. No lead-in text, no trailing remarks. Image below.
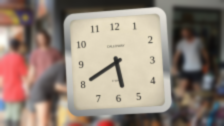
5.40
